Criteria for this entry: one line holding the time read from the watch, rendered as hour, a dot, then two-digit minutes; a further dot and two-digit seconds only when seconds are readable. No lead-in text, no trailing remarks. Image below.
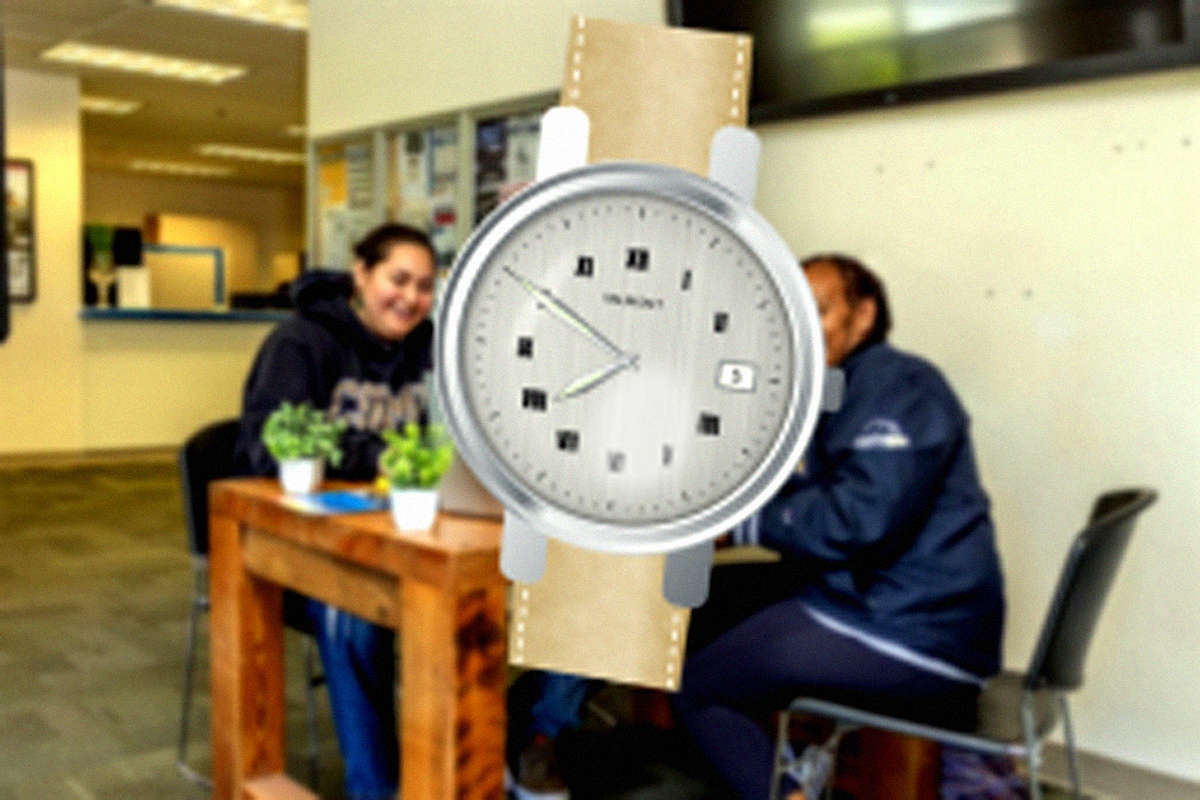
7.50
